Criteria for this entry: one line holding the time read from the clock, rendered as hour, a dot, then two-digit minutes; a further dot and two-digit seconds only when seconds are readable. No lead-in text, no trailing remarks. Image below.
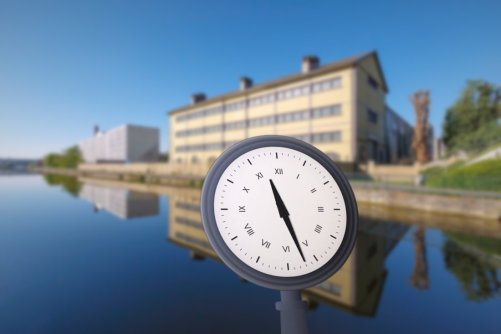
11.27
